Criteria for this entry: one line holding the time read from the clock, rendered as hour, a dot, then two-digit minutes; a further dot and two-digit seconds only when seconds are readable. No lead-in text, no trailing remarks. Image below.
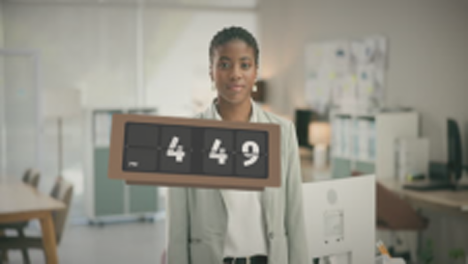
4.49
